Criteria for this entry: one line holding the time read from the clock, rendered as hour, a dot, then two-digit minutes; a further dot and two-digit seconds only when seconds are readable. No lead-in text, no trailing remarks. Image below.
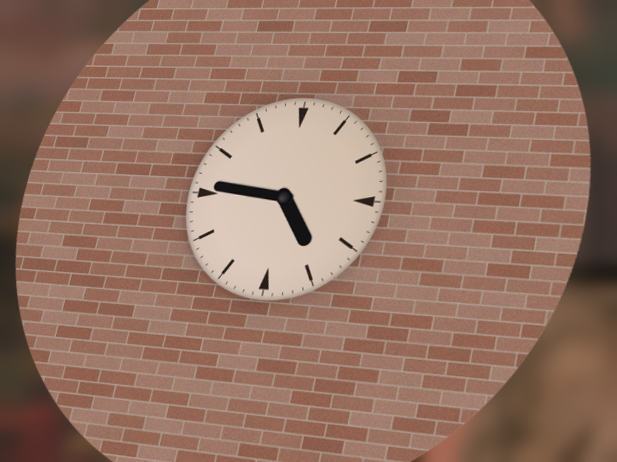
4.46
